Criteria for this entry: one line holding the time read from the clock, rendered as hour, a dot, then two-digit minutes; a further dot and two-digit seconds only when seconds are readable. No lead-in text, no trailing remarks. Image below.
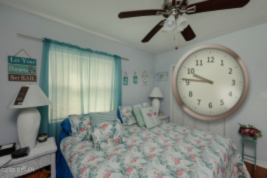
9.46
